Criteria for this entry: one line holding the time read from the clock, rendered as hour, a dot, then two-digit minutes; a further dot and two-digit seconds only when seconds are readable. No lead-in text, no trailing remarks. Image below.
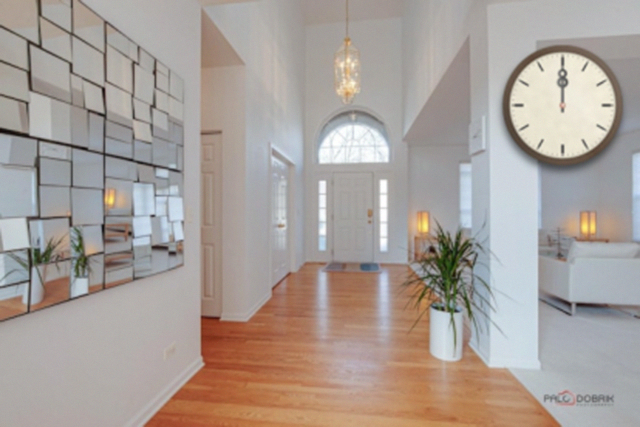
12.00
